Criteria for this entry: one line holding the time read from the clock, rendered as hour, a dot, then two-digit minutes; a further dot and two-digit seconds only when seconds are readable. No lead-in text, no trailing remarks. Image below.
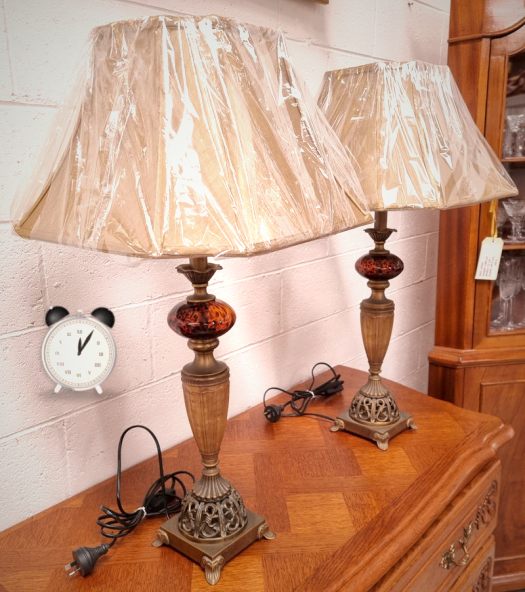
12.05
